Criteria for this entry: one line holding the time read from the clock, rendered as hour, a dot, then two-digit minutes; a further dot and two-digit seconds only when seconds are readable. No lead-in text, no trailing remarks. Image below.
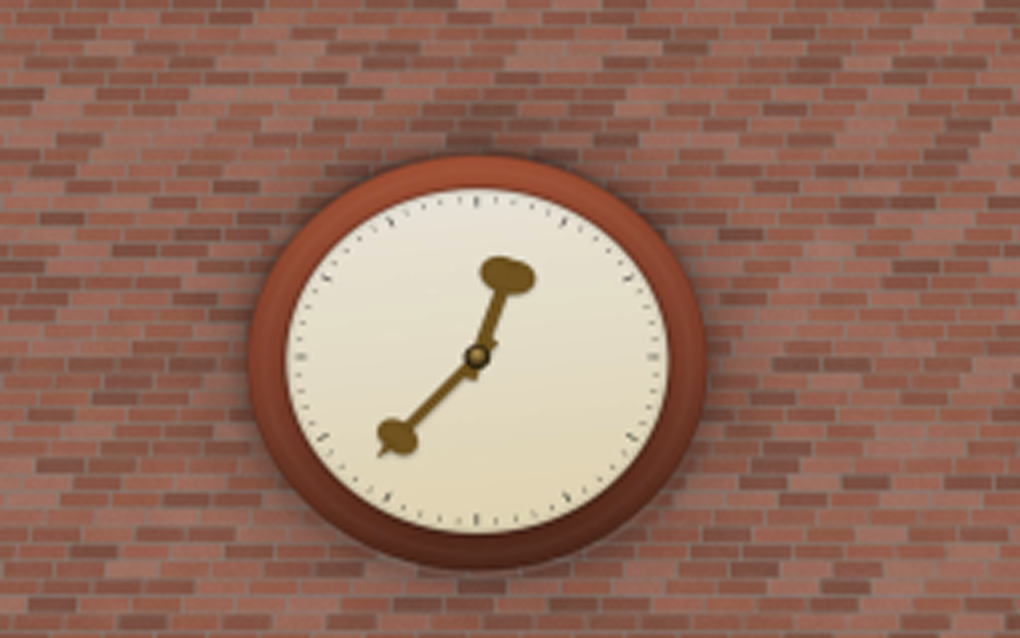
12.37
